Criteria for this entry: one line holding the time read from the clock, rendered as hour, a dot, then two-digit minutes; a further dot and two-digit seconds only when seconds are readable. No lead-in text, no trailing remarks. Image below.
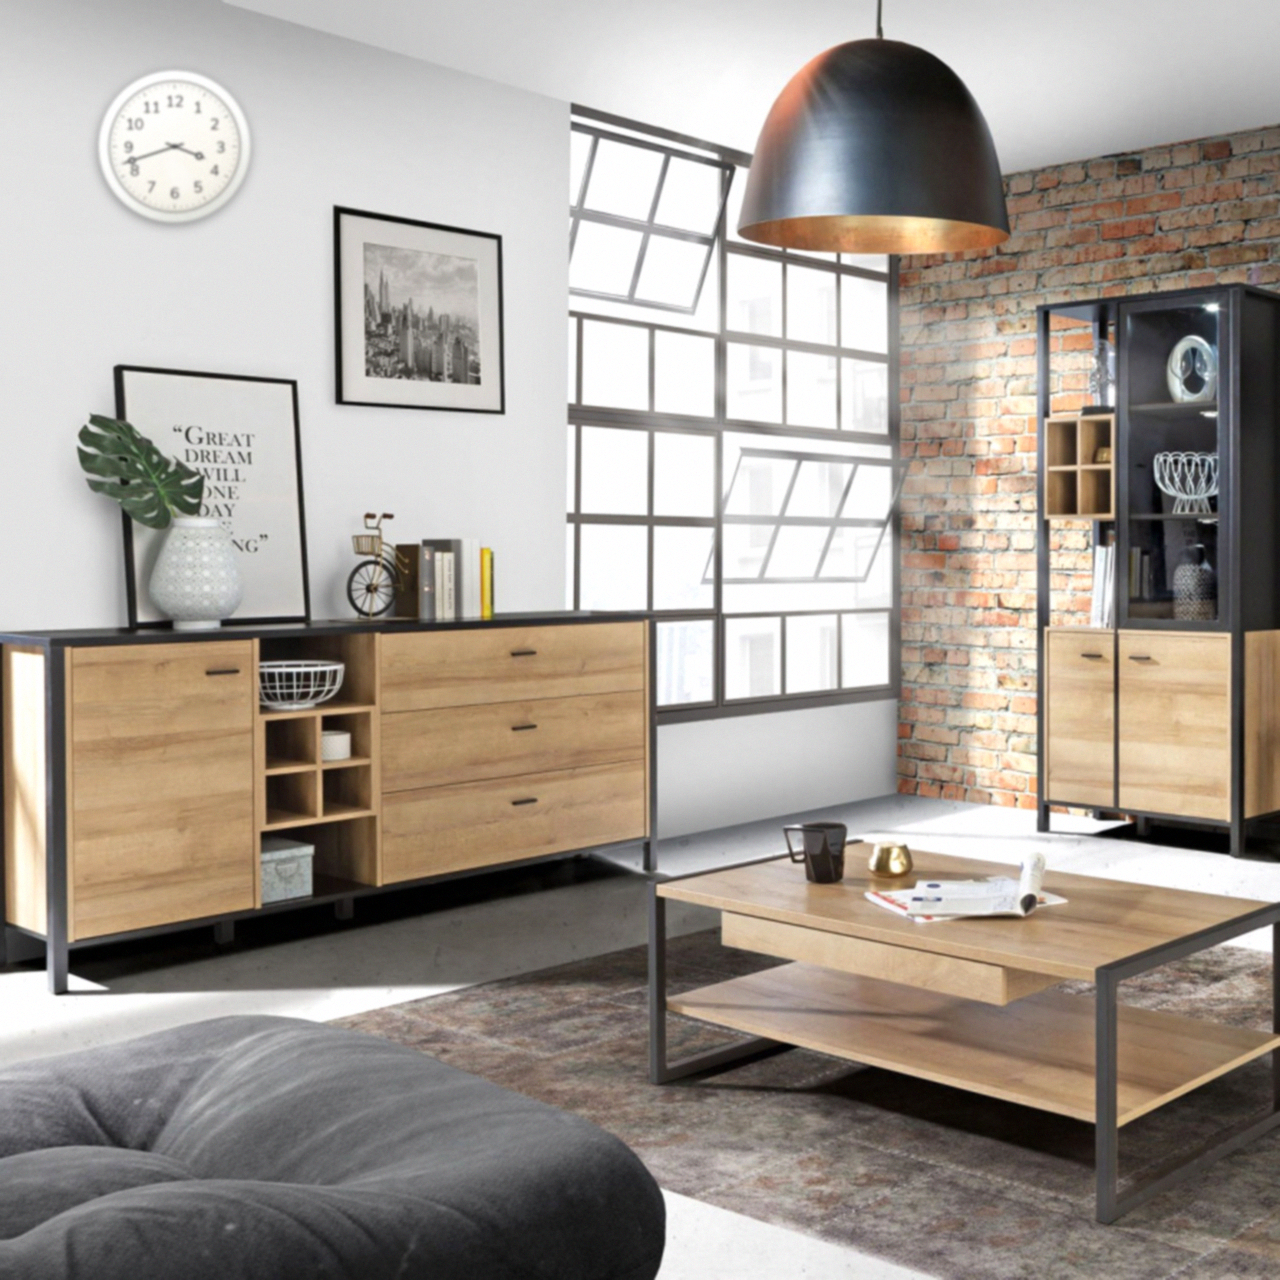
3.42
